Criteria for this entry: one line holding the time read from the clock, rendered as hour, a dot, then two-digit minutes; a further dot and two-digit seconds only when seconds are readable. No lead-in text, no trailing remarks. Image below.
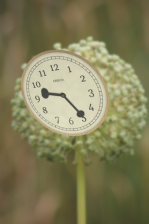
9.25
